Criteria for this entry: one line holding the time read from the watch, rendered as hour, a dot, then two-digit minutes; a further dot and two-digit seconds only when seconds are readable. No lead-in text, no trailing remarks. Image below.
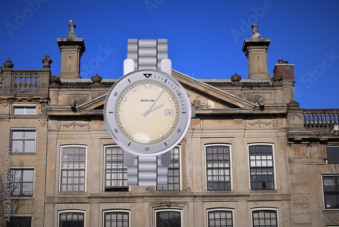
2.06
